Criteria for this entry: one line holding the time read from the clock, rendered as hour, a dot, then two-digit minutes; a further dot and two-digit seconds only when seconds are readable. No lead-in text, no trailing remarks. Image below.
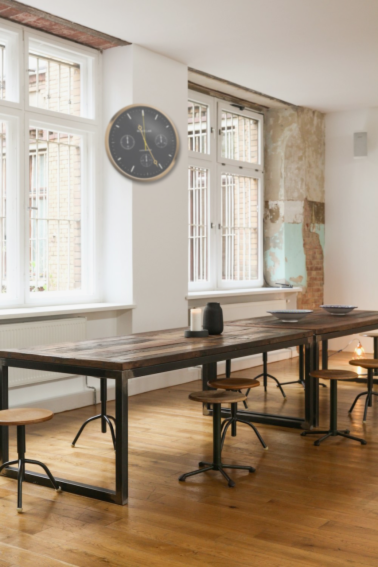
11.26
